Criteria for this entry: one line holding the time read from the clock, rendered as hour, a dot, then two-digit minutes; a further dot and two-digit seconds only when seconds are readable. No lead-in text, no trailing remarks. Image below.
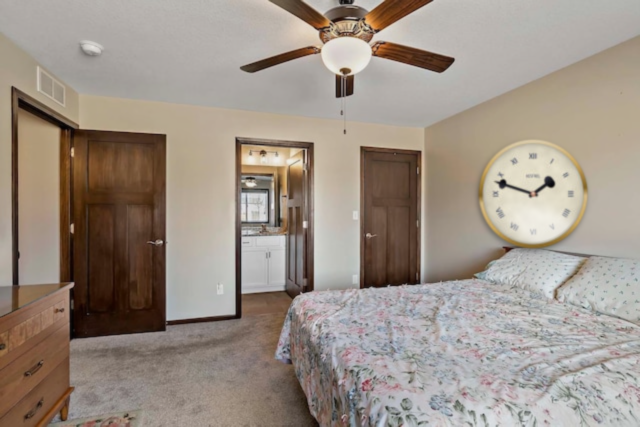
1.48
